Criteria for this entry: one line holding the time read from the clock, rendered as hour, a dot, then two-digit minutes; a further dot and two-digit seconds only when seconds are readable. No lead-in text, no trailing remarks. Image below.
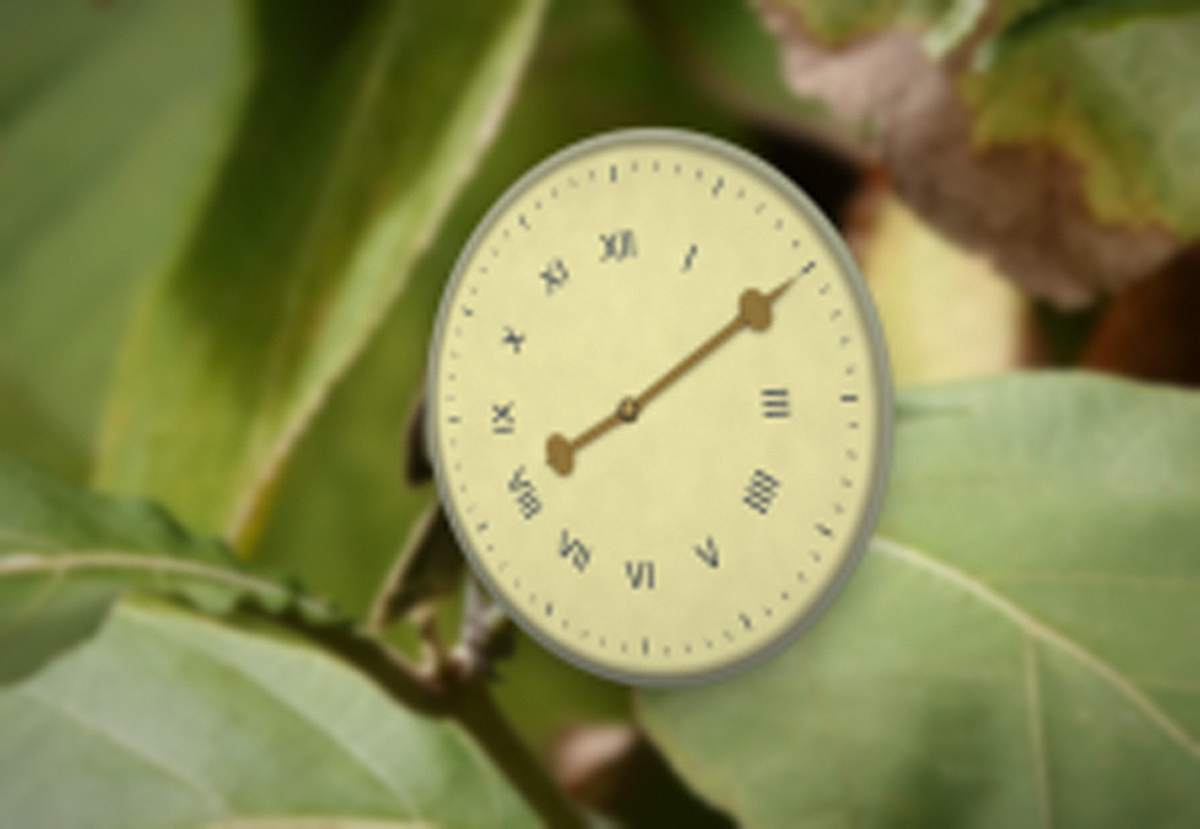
8.10
